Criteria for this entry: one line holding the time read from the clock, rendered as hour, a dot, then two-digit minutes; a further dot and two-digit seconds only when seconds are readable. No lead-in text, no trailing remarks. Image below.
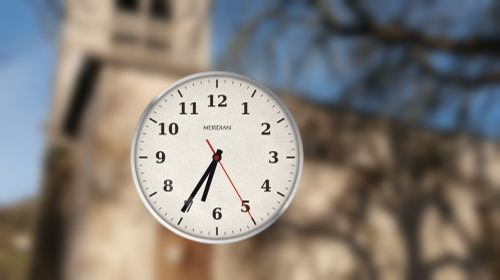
6.35.25
